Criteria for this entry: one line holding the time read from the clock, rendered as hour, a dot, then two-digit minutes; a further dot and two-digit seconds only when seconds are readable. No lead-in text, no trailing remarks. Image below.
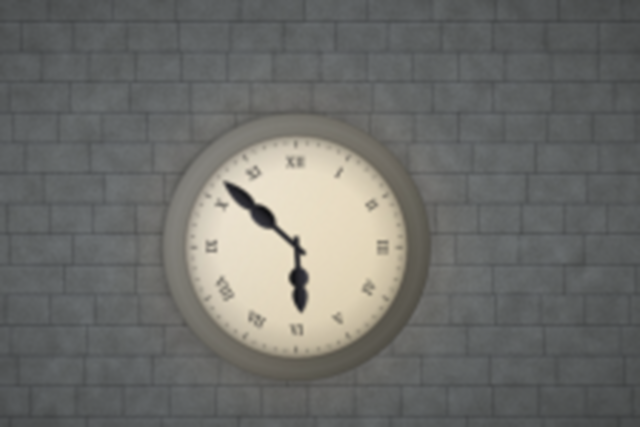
5.52
